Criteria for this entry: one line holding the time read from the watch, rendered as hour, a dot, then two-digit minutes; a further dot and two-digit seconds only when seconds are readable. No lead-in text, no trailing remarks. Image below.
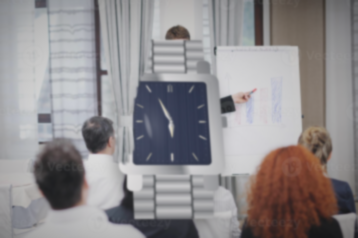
5.56
